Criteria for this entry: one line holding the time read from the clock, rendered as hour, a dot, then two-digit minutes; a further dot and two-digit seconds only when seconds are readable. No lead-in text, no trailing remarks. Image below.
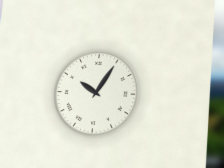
10.05
